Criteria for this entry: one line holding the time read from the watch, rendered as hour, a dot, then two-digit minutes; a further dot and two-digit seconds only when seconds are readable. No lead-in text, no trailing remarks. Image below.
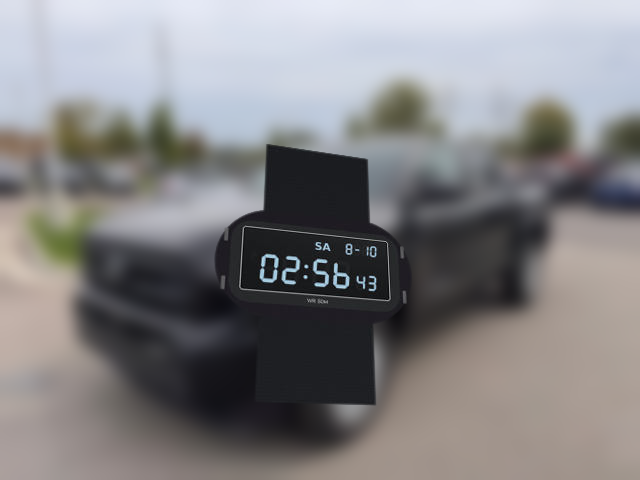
2.56.43
